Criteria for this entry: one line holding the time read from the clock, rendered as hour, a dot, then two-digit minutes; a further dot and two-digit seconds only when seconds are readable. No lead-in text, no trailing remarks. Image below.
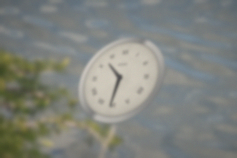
10.31
